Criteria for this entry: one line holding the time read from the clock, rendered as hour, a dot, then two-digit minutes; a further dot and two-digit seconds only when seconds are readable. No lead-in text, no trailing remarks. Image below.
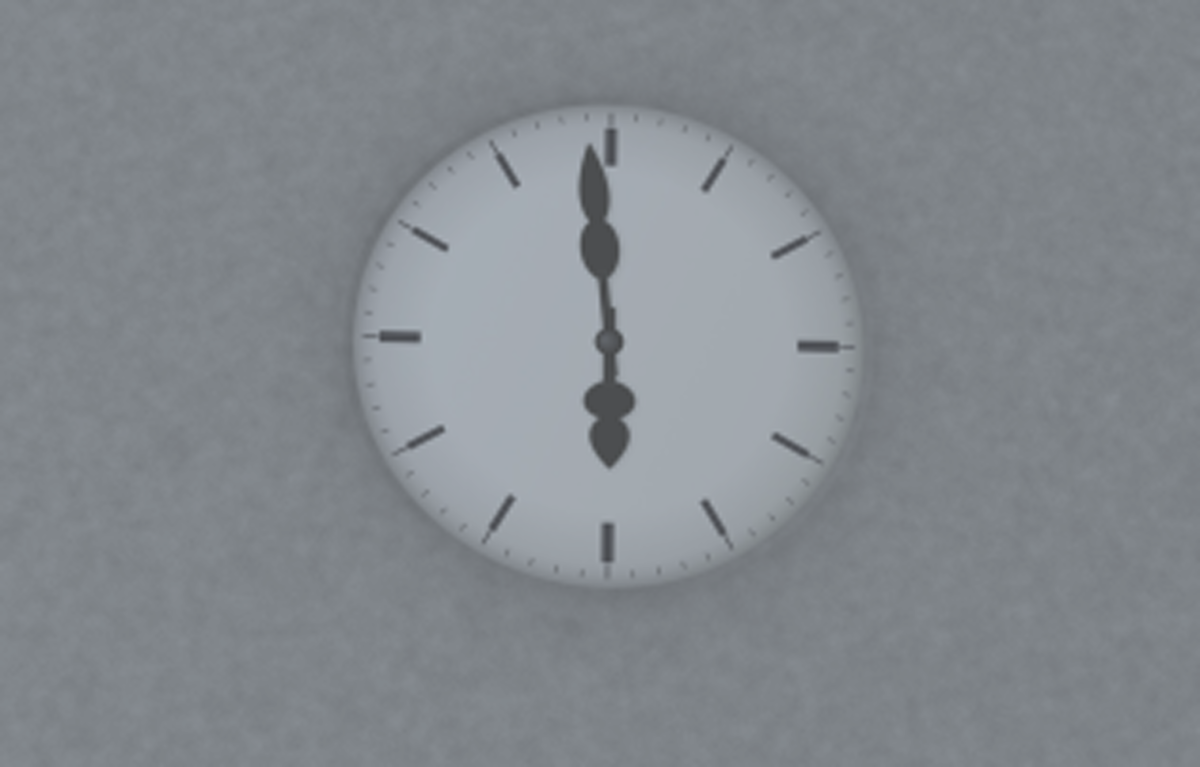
5.59
